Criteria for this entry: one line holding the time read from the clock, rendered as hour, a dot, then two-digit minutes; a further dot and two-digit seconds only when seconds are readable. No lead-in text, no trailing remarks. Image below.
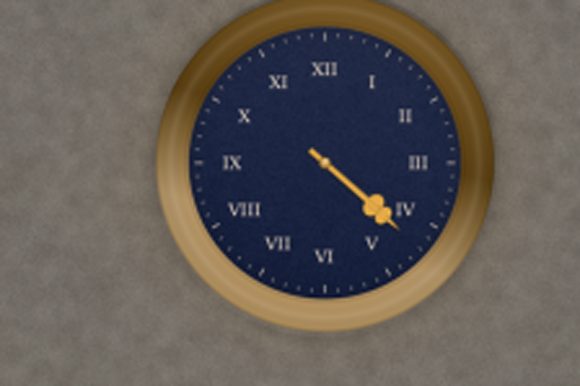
4.22
